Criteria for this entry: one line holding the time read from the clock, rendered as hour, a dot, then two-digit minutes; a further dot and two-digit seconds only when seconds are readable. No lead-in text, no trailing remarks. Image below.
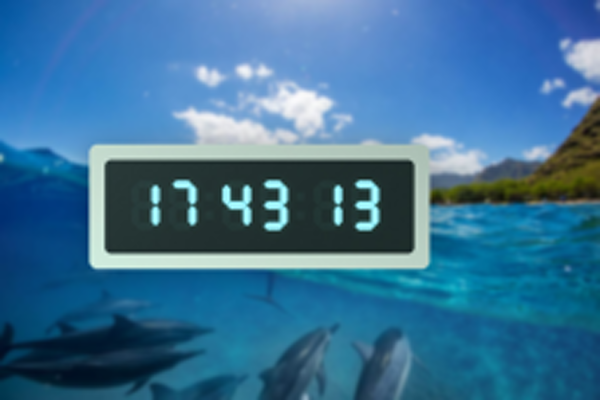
17.43.13
